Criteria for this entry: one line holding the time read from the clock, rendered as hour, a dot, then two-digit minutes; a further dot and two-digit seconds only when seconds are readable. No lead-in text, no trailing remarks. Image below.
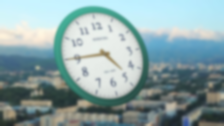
4.45
